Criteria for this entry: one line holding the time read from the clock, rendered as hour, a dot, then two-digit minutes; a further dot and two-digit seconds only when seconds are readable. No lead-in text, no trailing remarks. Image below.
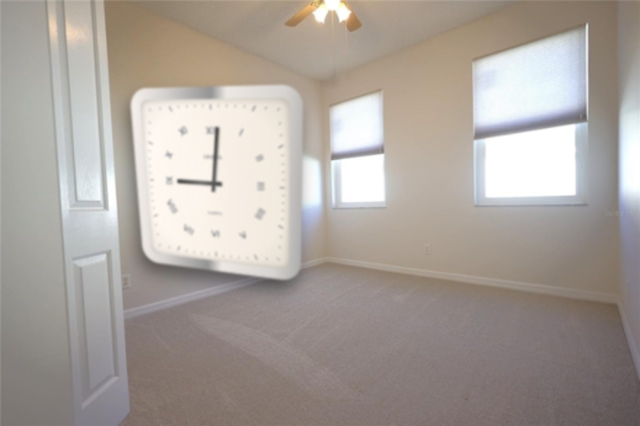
9.01
